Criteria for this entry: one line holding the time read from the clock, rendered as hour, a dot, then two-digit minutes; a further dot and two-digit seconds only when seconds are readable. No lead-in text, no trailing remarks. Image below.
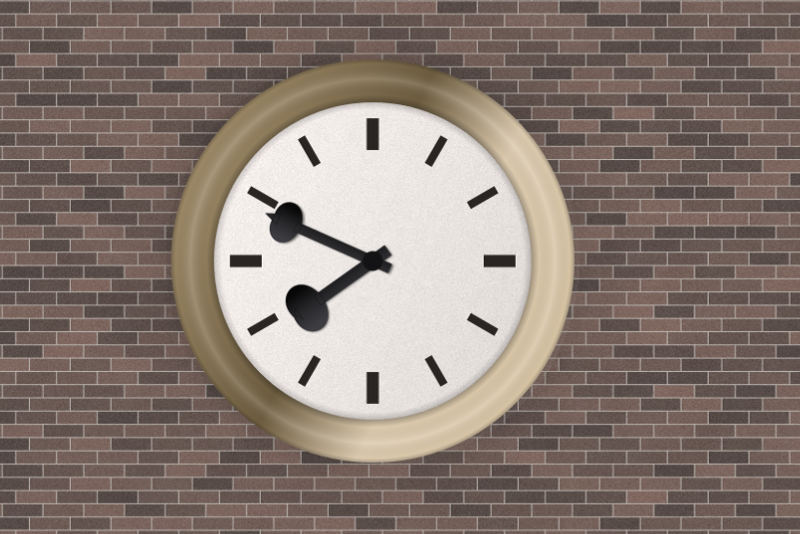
7.49
